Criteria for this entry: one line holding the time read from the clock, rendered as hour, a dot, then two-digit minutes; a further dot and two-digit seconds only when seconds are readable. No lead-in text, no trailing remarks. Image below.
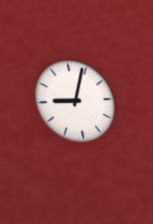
9.04
